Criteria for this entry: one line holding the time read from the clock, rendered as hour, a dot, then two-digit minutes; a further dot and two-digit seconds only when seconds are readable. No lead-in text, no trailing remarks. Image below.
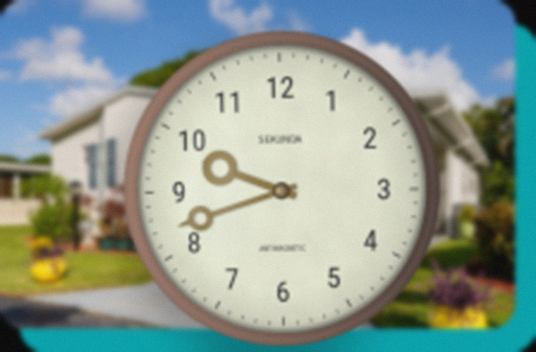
9.42
